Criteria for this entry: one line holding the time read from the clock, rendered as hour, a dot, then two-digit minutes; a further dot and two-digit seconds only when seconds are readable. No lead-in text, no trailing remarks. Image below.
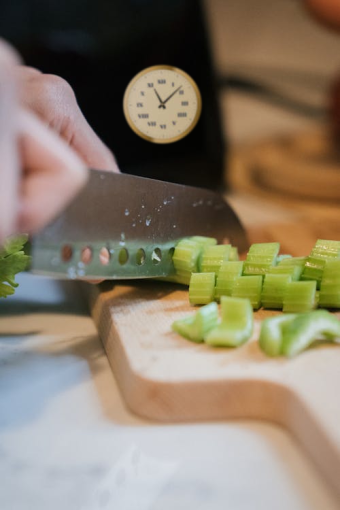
11.08
